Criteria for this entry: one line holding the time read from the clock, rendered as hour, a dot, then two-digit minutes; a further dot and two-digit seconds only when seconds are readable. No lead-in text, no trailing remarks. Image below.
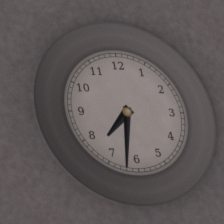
7.32
